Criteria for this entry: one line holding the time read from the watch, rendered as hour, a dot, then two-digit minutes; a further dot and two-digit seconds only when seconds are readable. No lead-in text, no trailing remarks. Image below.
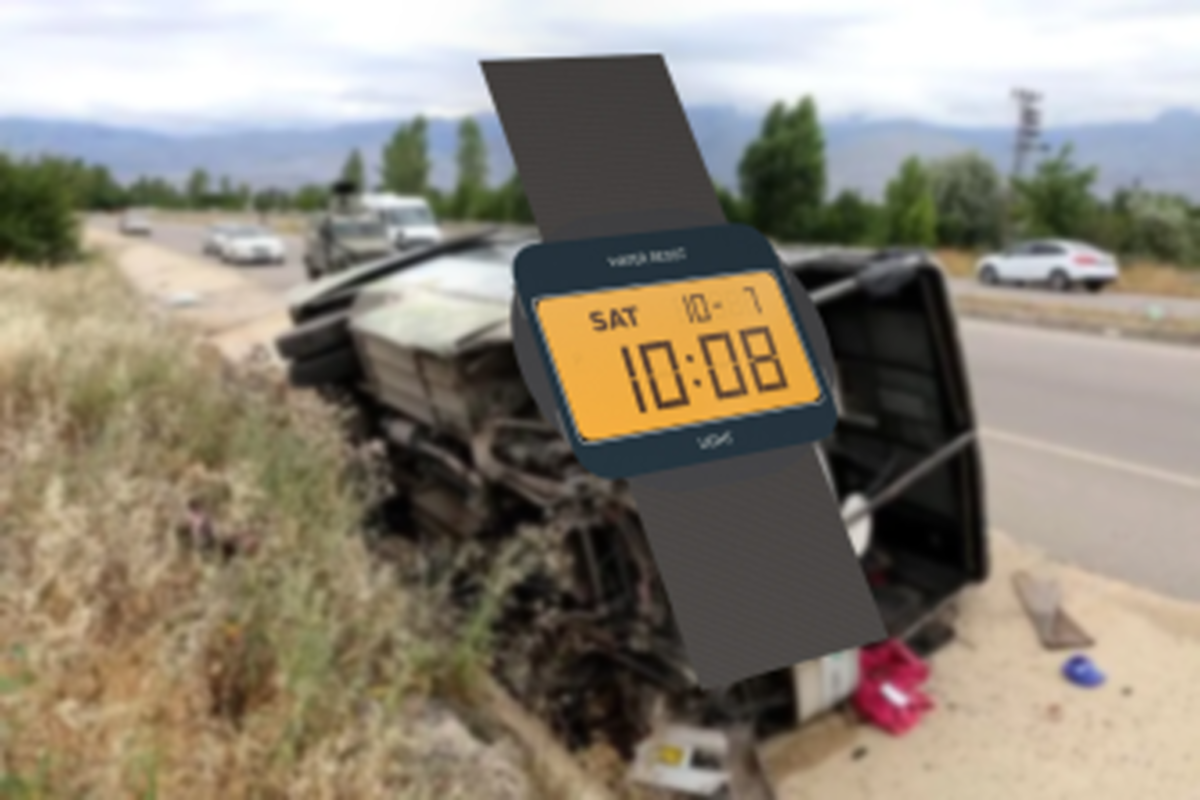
10.08
